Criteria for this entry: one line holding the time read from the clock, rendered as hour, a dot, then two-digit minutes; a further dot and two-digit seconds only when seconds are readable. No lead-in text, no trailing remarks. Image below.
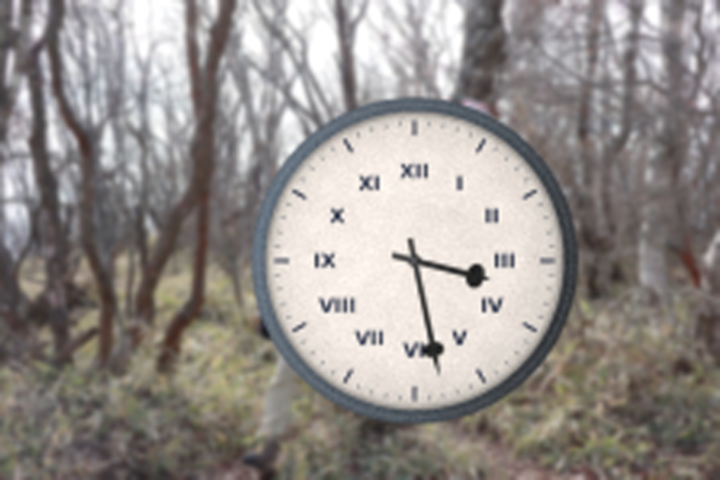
3.28
